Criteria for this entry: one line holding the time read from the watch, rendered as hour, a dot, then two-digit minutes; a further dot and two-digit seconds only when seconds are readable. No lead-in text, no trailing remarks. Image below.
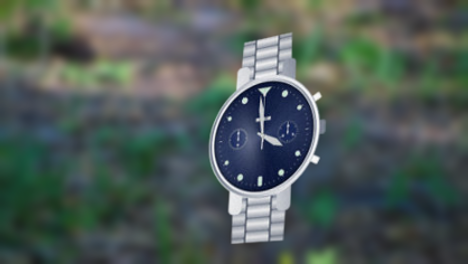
3.59
